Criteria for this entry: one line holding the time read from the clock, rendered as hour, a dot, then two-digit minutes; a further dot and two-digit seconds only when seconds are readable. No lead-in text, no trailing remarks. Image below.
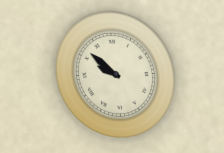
9.52
